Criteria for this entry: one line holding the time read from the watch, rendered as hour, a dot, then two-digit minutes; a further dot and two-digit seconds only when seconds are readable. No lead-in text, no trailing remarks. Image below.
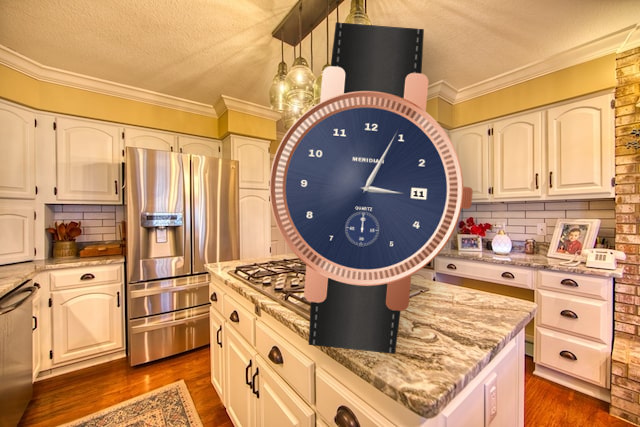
3.04
